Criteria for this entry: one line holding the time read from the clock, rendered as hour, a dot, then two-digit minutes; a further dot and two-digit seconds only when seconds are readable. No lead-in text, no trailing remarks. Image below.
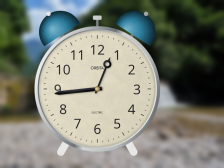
12.44
